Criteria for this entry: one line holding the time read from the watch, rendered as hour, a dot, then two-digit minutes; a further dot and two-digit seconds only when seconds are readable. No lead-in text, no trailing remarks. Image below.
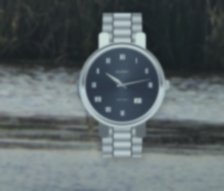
10.13
